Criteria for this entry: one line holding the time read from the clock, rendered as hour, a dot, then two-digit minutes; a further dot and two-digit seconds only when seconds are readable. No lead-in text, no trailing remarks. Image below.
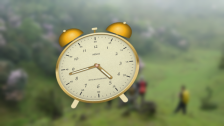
4.43
